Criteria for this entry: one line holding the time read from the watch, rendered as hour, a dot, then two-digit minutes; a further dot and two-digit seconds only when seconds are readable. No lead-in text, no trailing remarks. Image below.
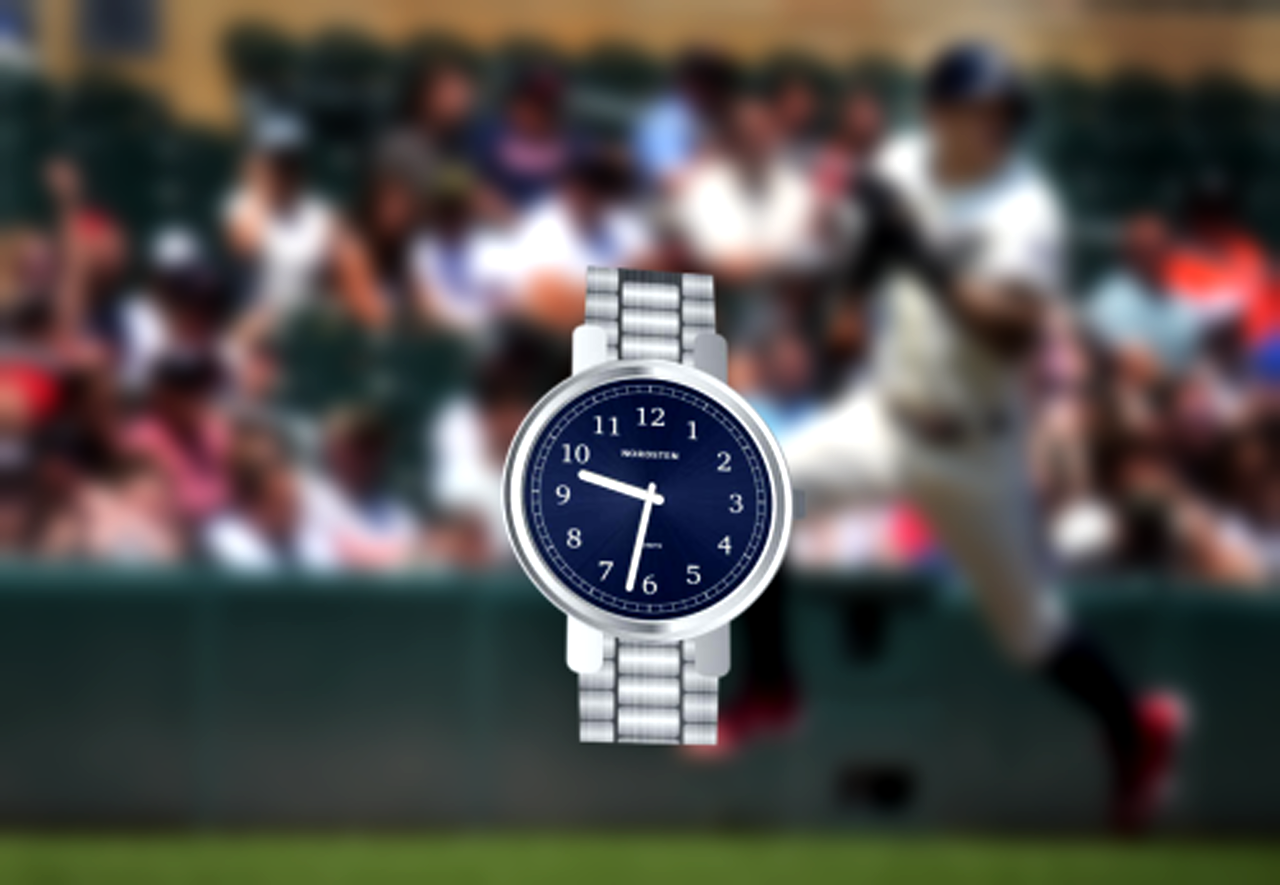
9.32
